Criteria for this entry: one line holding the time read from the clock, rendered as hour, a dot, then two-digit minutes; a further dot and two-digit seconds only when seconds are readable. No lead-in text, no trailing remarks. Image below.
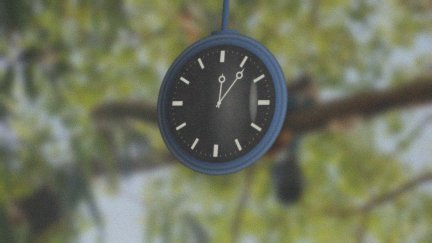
12.06
